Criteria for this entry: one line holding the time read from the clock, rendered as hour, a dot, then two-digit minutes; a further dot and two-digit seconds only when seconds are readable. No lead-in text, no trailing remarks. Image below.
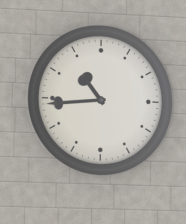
10.44
